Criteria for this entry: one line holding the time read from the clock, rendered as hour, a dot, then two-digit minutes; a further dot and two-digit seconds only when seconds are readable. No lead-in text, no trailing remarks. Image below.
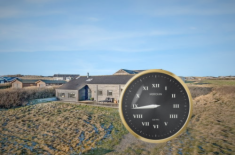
8.44
